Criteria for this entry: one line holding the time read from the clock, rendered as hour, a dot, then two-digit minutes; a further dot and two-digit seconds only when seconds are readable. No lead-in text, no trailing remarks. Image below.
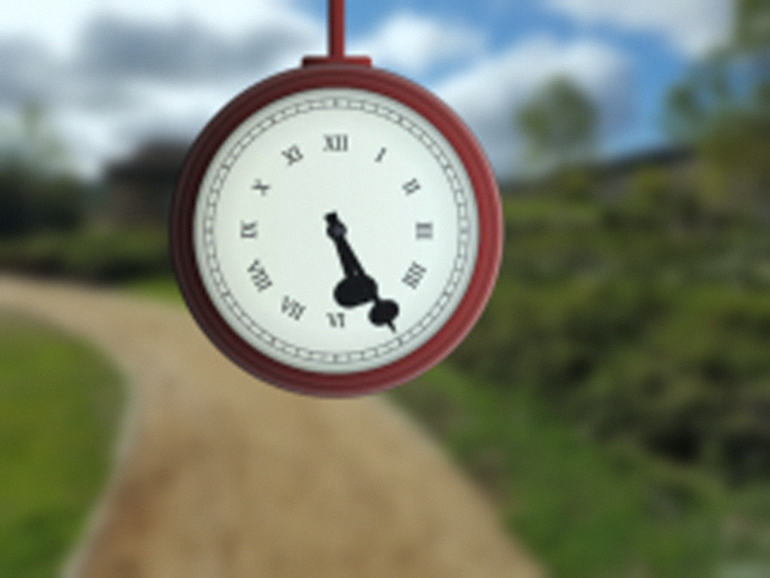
5.25
